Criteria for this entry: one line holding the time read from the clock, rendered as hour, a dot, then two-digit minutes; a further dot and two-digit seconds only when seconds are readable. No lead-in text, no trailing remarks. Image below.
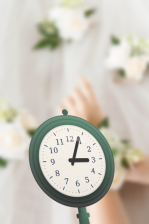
3.04
